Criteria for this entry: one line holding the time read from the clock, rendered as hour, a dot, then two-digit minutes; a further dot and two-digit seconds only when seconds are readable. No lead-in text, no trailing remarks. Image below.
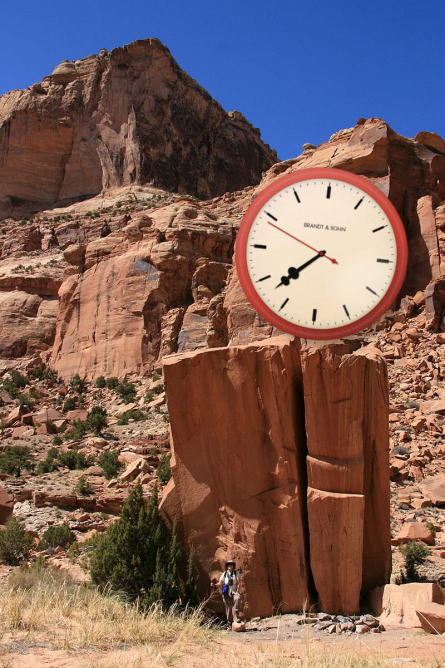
7.37.49
